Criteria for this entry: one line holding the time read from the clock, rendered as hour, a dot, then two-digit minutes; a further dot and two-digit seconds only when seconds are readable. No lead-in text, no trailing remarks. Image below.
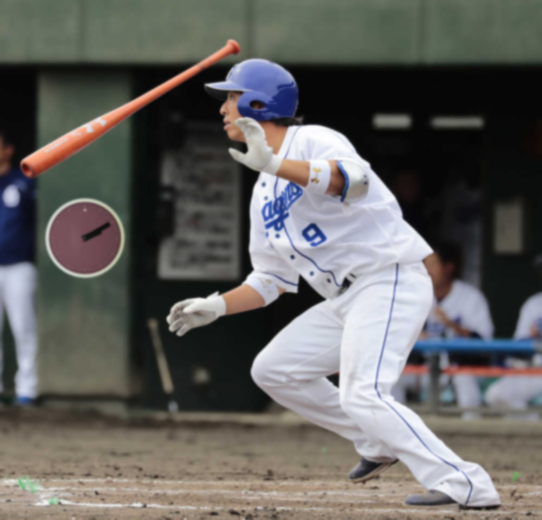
2.10
